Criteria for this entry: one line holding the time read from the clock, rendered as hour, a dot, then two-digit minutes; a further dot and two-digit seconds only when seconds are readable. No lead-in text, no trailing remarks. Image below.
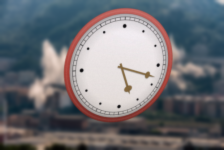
5.18
